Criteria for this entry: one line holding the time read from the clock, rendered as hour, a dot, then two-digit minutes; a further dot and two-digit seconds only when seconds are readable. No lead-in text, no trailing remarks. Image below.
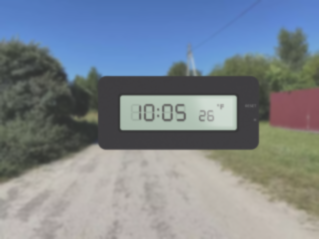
10.05
